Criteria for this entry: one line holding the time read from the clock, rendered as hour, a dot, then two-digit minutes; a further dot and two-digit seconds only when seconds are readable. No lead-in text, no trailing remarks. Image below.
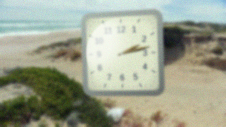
2.13
